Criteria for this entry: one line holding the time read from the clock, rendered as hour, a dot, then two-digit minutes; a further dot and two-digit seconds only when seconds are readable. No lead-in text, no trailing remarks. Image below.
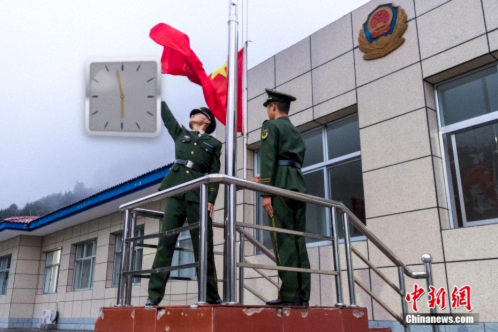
5.58
